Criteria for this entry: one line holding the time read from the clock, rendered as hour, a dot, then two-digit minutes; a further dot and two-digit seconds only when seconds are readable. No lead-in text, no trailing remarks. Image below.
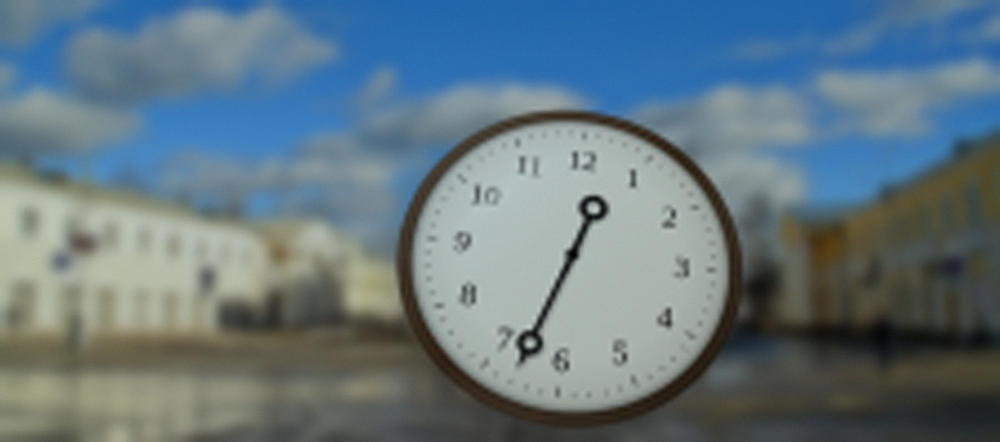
12.33
